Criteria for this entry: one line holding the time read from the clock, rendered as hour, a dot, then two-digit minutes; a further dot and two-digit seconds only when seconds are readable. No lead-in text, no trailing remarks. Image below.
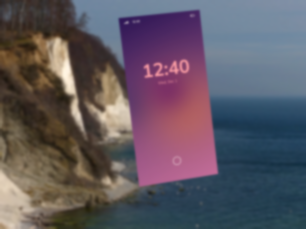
12.40
